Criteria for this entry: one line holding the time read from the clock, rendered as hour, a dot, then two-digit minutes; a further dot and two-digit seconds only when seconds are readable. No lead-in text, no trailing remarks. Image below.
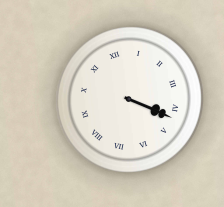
4.22
